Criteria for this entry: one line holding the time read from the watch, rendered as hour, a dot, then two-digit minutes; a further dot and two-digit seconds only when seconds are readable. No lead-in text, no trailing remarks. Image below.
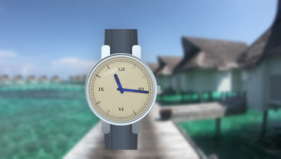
11.16
